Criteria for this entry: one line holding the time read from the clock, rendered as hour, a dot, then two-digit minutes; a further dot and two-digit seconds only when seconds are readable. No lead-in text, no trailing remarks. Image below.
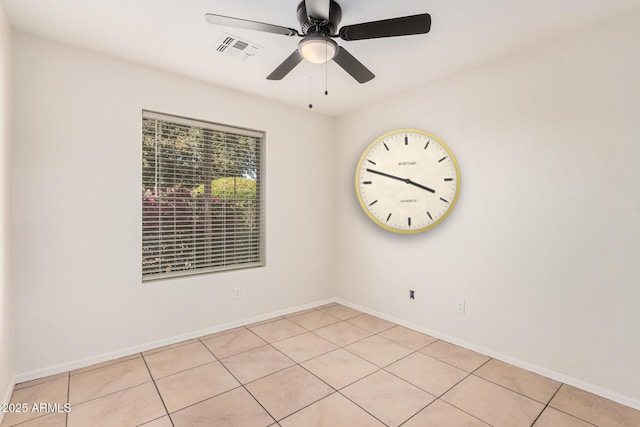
3.48
